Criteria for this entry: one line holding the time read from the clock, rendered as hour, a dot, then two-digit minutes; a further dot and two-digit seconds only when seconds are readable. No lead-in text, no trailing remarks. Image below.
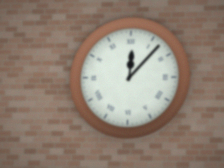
12.07
